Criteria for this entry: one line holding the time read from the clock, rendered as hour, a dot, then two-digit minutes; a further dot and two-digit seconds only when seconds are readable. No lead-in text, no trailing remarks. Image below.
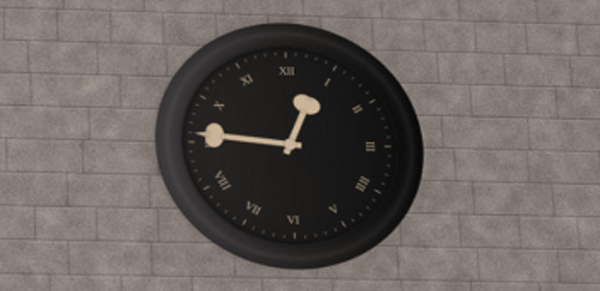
12.46
